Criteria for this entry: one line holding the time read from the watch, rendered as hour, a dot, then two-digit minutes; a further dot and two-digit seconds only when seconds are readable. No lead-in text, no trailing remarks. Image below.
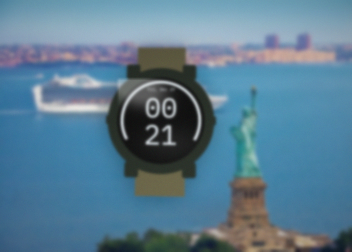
0.21
